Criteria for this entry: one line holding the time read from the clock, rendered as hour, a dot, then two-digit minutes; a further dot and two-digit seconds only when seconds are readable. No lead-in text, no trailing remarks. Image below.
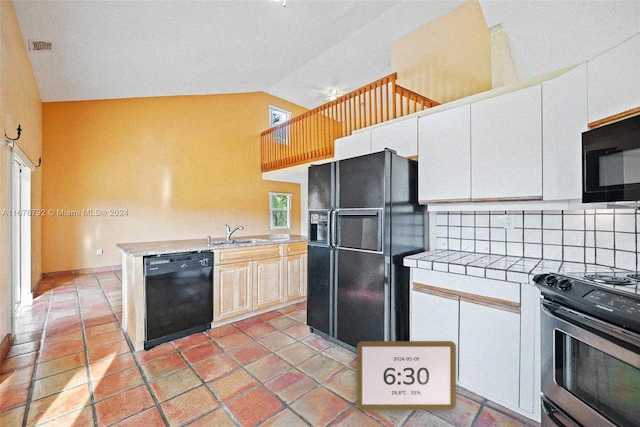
6.30
